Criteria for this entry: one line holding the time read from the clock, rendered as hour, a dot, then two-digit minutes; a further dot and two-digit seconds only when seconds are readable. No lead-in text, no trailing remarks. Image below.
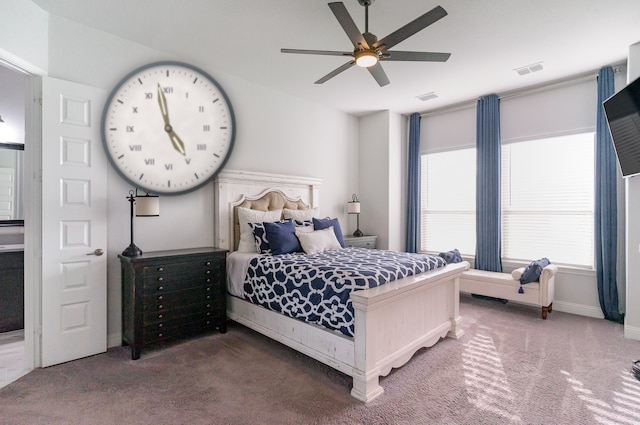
4.58
